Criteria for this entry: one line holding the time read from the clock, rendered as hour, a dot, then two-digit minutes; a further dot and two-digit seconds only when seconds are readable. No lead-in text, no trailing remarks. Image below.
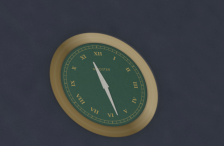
11.28
